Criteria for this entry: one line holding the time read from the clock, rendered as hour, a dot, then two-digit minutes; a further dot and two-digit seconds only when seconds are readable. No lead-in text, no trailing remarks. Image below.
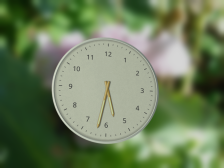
5.32
